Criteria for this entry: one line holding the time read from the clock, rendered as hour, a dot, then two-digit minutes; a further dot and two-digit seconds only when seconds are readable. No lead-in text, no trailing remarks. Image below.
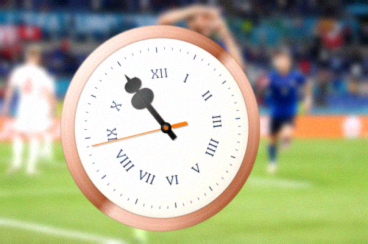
10.54.44
